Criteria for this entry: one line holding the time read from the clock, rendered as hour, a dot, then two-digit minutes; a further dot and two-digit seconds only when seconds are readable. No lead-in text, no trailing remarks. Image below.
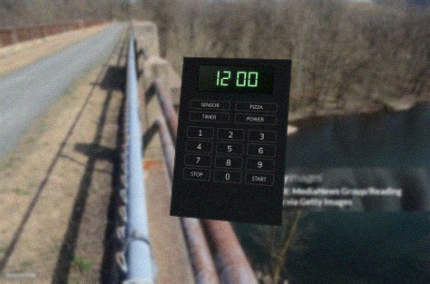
12.00
